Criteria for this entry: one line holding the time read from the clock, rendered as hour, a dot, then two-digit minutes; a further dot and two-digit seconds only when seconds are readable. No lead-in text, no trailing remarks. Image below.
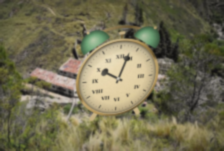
10.03
